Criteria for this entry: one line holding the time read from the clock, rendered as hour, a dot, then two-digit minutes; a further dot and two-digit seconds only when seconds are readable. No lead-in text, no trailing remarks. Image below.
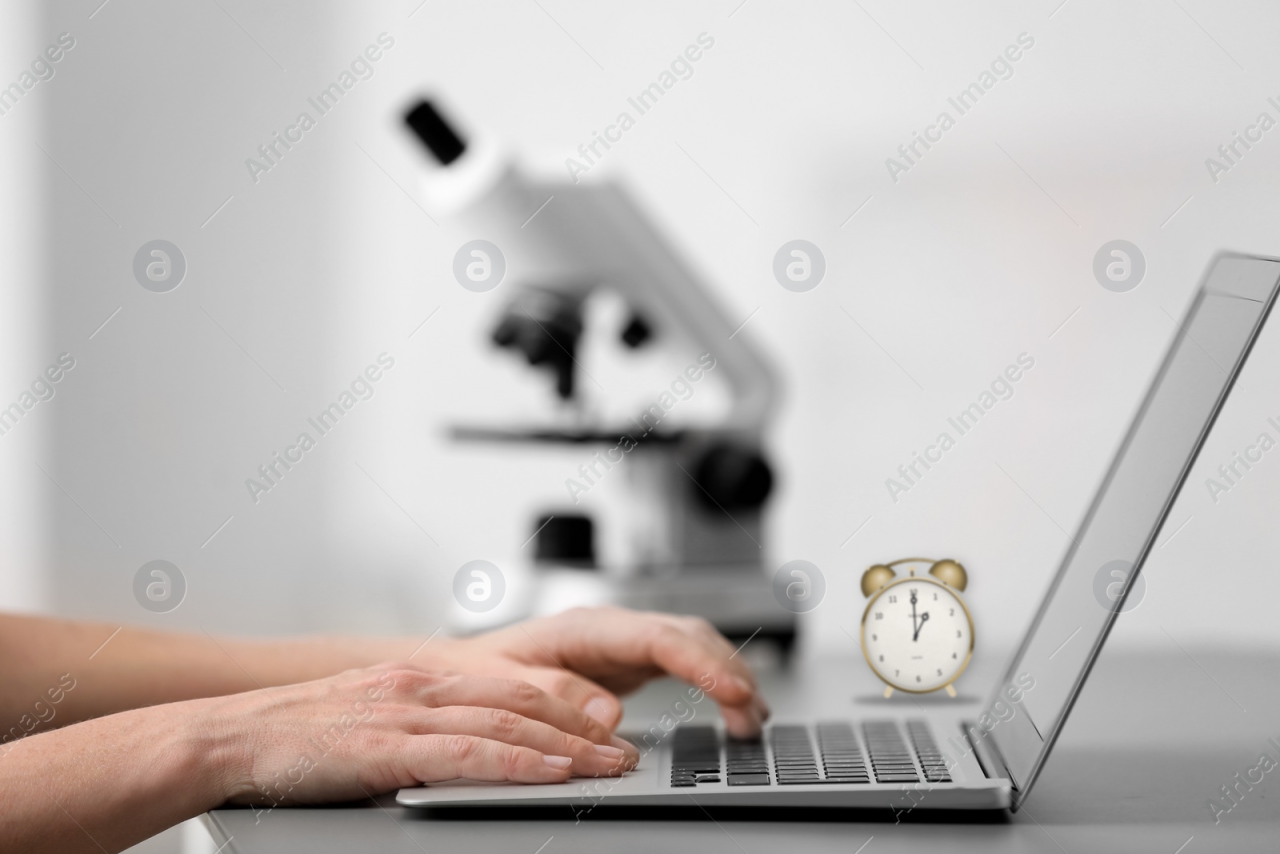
1.00
